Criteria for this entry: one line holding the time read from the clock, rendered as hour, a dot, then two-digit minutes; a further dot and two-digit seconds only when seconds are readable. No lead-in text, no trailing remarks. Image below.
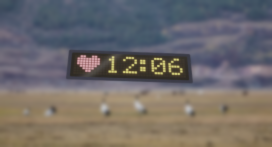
12.06
